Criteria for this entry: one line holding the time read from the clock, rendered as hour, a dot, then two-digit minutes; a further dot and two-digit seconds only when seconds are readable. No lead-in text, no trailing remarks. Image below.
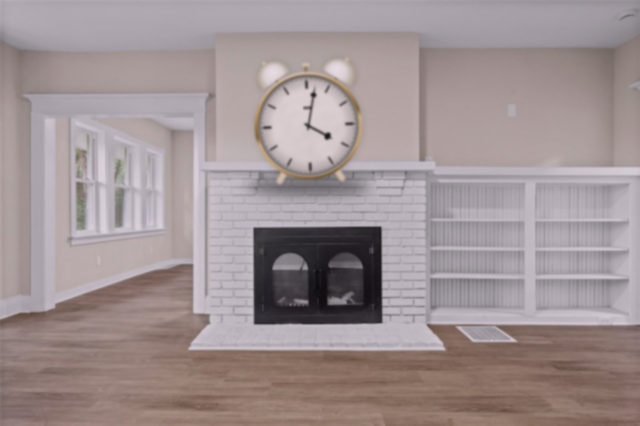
4.02
